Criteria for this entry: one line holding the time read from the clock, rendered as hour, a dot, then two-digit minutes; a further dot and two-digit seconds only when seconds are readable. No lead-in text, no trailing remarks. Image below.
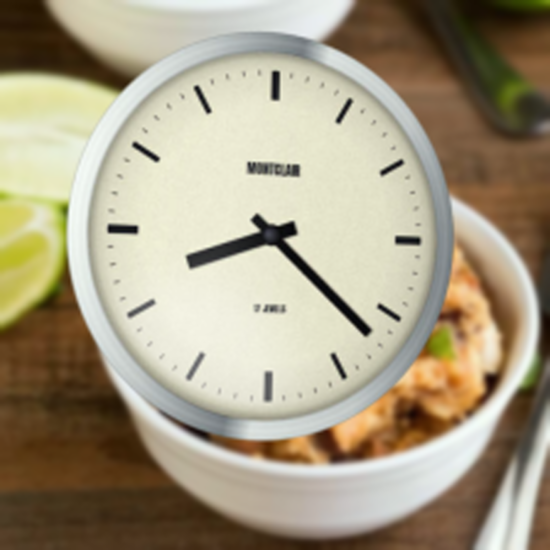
8.22
